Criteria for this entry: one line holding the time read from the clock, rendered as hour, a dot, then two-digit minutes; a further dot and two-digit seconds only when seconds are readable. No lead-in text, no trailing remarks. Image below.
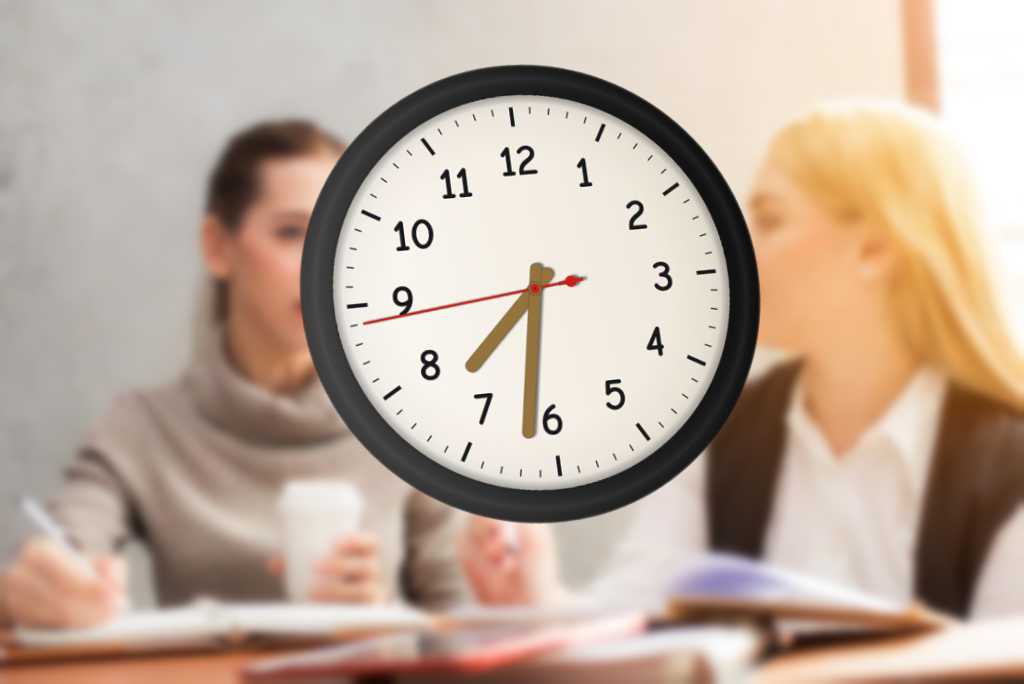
7.31.44
